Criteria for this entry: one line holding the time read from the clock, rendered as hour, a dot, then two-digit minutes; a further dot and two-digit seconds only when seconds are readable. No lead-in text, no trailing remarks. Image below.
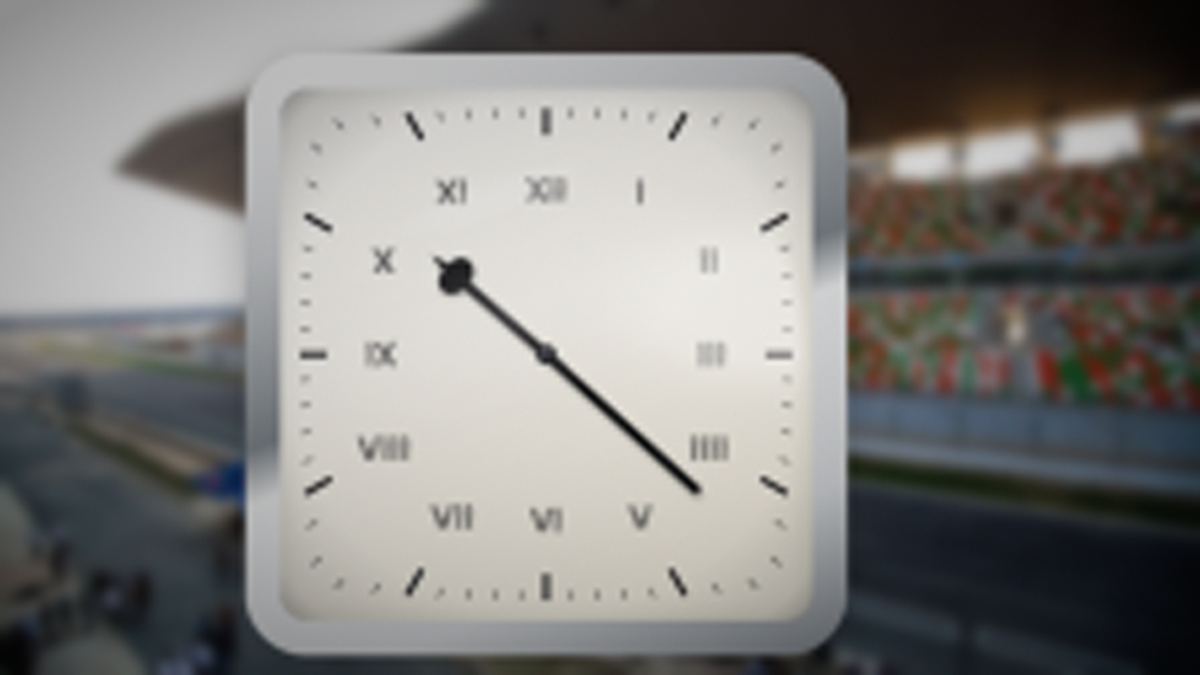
10.22
